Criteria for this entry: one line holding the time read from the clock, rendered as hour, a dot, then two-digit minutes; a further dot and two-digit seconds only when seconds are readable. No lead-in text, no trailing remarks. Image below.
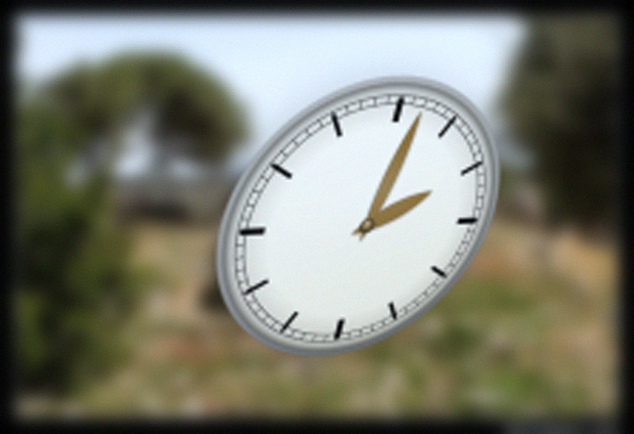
2.02
